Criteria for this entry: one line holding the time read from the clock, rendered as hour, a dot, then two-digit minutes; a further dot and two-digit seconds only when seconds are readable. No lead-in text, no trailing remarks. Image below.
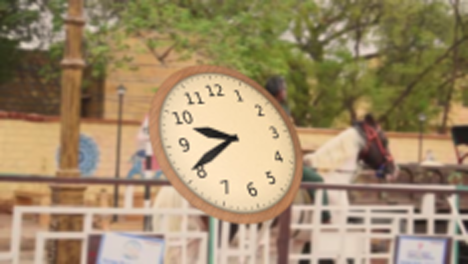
9.41
